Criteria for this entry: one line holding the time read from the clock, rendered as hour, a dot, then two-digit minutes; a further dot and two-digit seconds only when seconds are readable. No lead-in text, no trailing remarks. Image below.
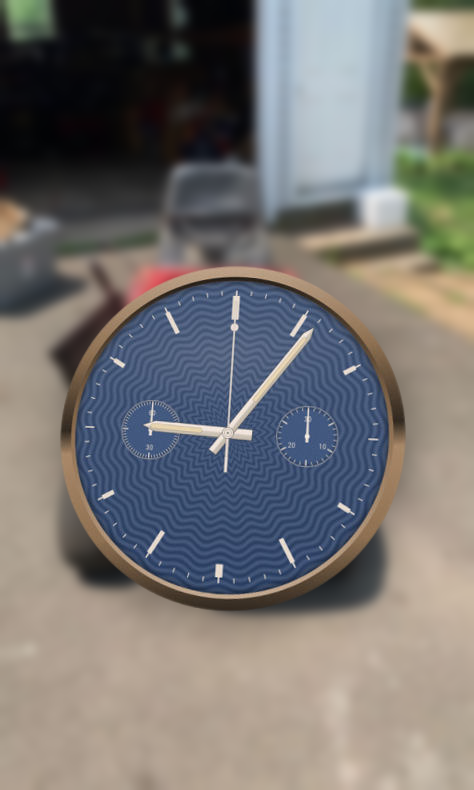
9.06
